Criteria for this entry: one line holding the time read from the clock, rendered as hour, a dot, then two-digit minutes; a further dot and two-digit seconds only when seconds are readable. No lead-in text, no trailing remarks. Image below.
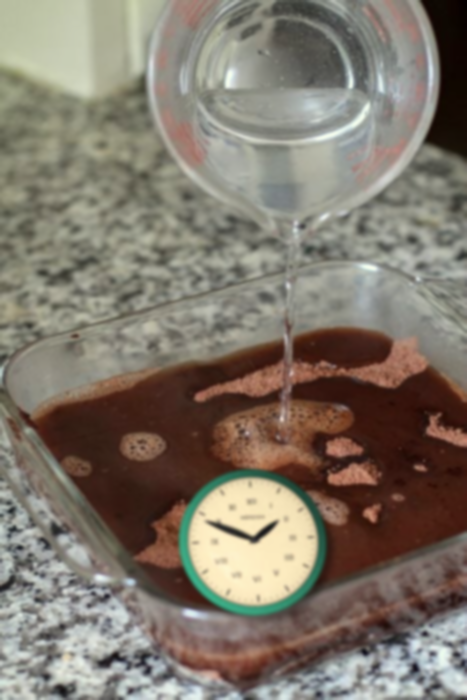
1.49
